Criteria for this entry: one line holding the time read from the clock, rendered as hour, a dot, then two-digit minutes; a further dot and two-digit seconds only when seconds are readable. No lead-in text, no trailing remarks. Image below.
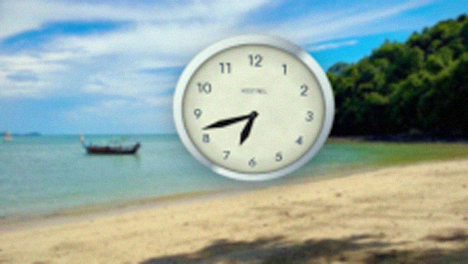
6.42
